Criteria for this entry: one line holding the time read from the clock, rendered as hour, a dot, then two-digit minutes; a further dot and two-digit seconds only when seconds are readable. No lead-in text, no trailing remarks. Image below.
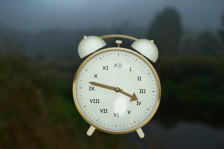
3.47
